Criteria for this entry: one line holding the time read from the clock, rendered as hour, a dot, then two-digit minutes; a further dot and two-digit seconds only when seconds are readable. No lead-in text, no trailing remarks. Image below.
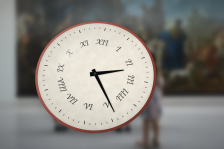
2.24
